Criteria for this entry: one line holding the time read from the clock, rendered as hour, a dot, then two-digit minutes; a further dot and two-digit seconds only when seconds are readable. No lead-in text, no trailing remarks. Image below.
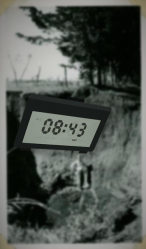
8.43
